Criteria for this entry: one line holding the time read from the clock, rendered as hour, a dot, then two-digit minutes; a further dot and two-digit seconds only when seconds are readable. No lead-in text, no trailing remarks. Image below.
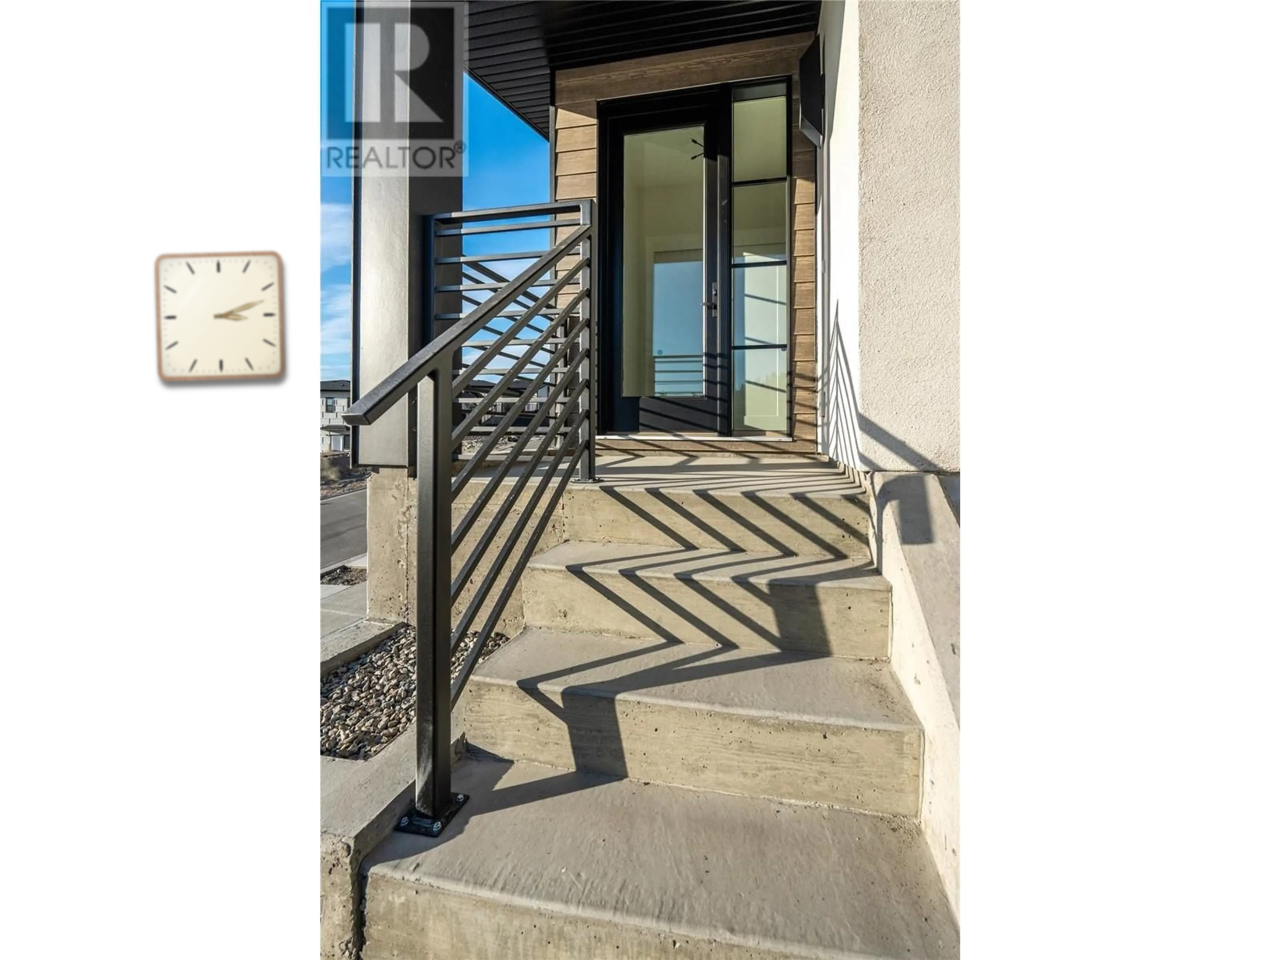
3.12
